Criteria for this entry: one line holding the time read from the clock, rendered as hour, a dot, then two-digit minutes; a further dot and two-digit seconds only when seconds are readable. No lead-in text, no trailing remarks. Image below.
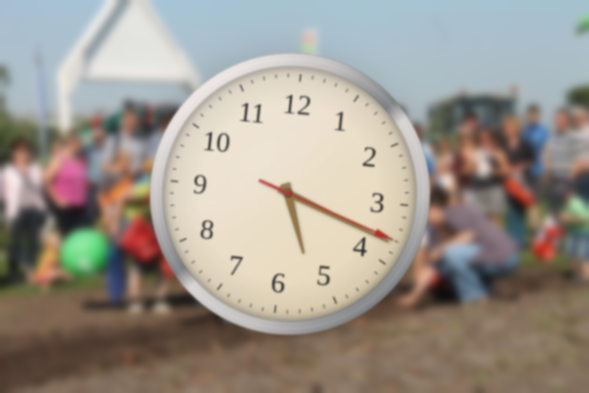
5.18.18
